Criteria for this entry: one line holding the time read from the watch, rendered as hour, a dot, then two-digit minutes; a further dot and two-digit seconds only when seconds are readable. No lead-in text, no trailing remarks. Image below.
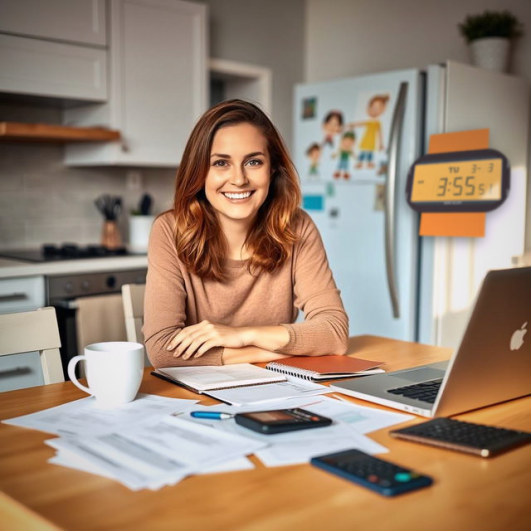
3.55
